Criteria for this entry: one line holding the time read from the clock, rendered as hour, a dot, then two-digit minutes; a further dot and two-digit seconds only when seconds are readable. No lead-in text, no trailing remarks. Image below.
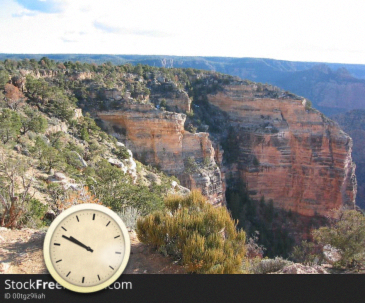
9.48
